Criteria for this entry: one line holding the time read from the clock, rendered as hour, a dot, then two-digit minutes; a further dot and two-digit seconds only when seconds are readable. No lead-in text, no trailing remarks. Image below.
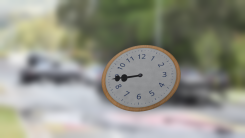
8.44
